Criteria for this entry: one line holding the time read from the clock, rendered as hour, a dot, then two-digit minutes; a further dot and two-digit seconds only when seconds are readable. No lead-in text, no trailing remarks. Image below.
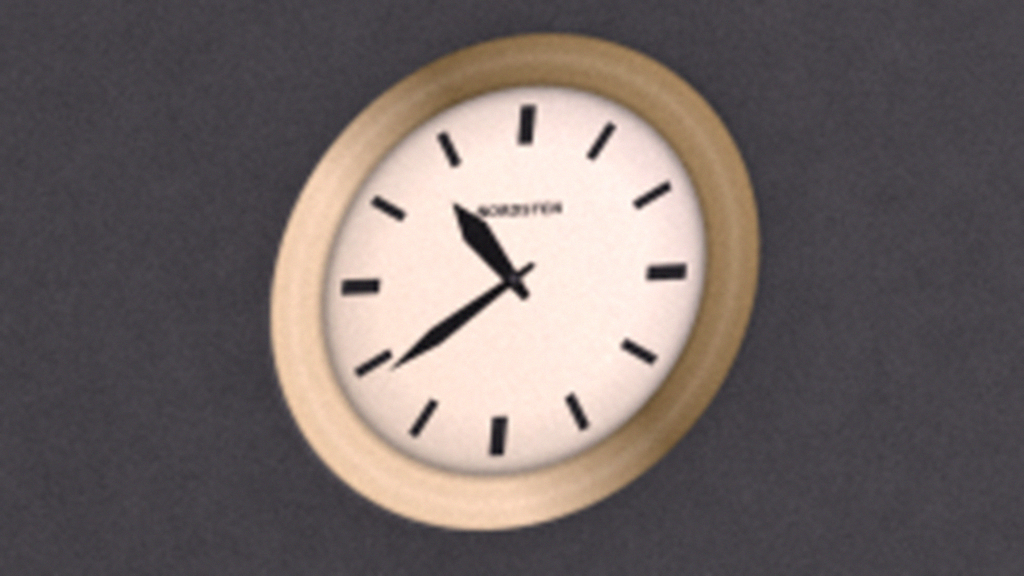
10.39
